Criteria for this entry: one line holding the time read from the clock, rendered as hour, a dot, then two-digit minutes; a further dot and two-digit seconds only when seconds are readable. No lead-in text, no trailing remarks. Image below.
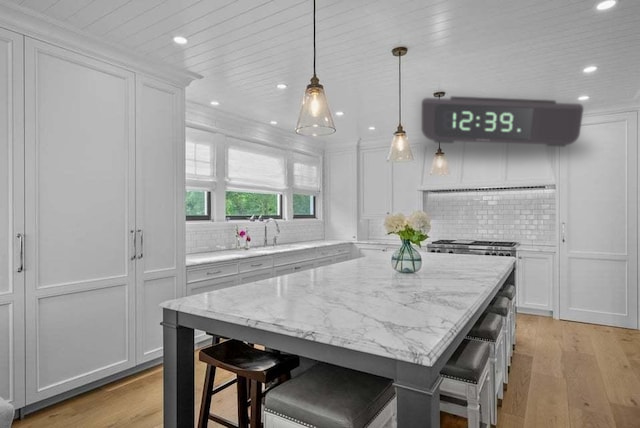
12.39
